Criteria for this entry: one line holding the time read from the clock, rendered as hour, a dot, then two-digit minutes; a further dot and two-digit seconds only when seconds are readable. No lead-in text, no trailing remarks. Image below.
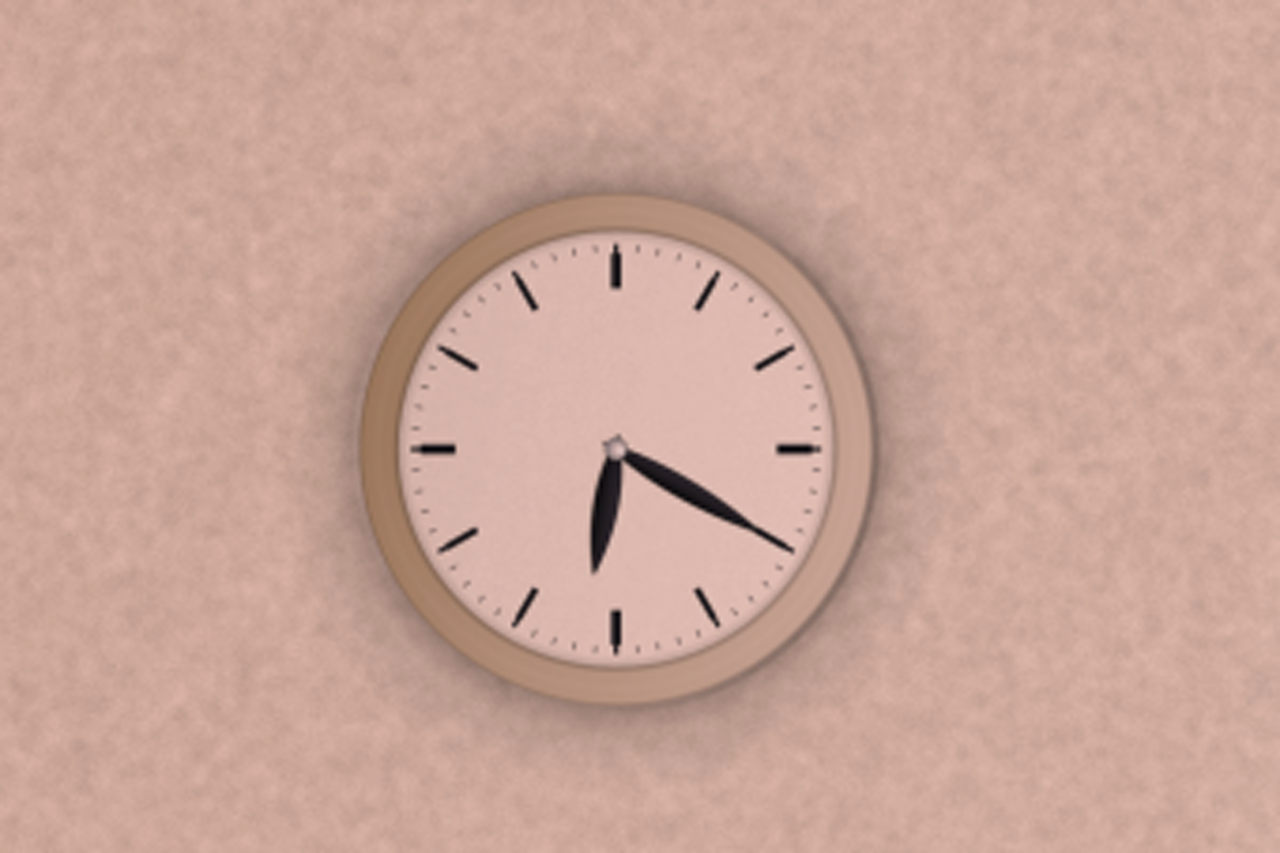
6.20
